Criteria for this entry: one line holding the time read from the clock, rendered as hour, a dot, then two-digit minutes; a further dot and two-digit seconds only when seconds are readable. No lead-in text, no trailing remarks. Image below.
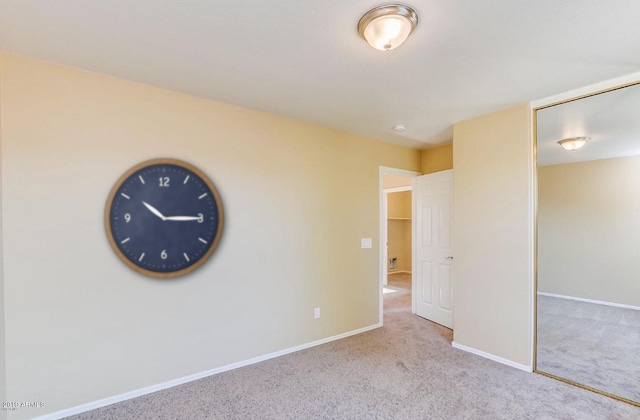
10.15
